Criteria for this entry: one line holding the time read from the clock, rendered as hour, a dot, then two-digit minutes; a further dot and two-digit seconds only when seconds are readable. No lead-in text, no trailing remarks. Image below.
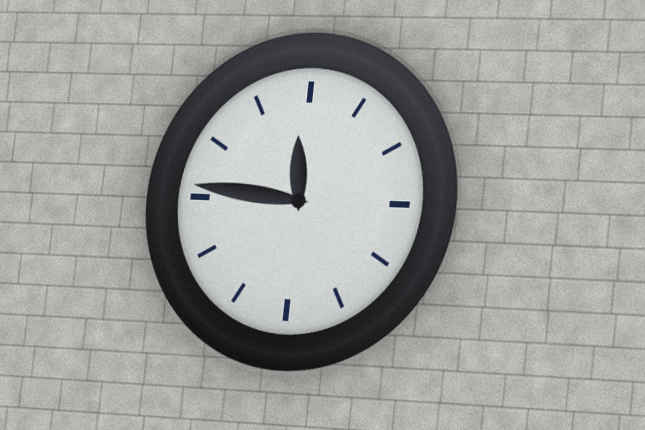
11.46
